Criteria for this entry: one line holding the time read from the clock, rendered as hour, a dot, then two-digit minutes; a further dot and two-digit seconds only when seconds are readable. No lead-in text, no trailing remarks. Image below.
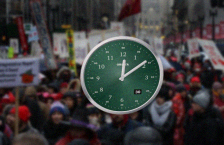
12.09
